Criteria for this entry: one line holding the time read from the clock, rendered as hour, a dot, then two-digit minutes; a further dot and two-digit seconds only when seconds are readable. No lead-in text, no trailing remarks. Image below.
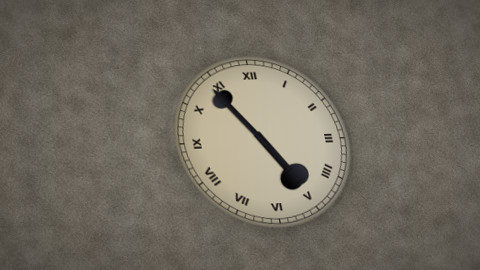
4.54
